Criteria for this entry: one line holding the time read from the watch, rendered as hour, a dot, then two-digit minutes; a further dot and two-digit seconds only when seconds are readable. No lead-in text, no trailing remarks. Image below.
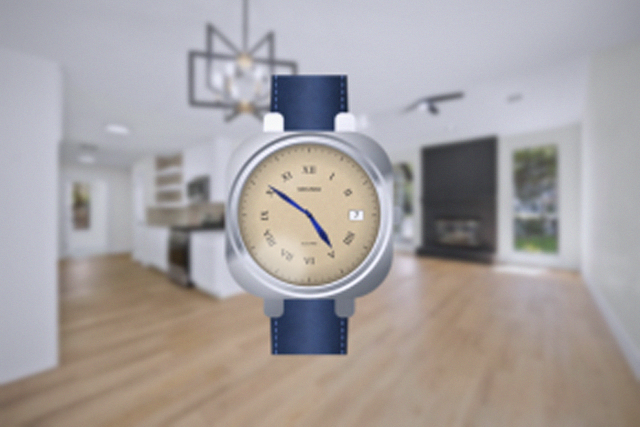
4.51
